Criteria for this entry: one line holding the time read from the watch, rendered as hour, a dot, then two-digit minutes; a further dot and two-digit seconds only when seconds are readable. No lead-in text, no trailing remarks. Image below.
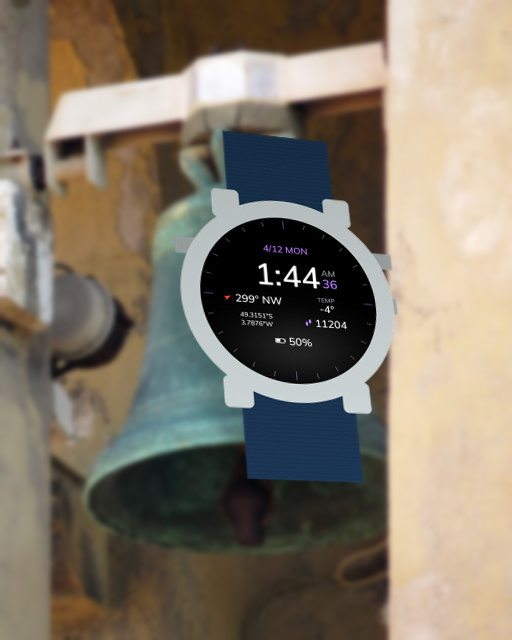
1.44.36
